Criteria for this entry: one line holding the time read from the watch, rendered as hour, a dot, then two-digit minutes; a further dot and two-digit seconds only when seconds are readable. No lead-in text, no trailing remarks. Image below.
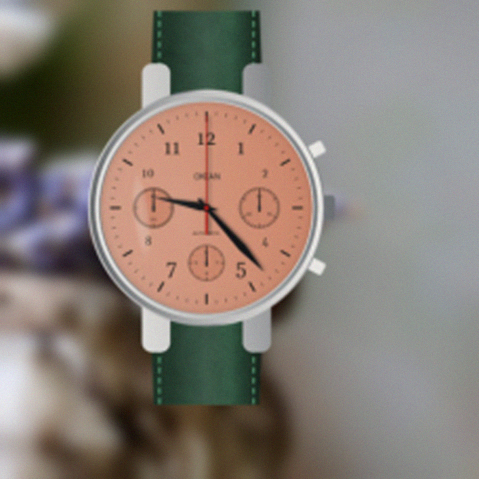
9.23
